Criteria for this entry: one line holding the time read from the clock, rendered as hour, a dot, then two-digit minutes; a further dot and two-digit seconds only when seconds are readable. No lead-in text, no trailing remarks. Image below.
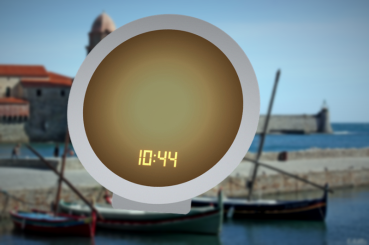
10.44
